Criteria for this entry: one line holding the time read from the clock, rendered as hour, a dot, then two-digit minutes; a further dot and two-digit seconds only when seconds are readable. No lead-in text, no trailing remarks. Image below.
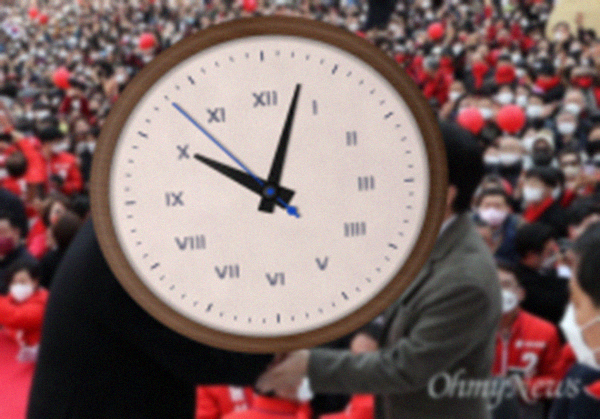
10.02.53
